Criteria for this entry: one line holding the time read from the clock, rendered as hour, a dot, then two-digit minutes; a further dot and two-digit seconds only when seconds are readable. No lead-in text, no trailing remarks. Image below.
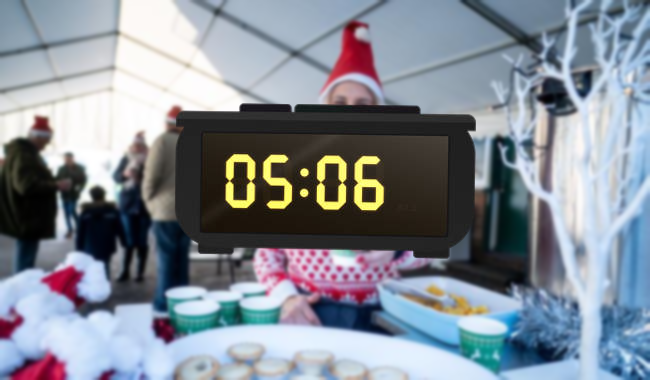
5.06
